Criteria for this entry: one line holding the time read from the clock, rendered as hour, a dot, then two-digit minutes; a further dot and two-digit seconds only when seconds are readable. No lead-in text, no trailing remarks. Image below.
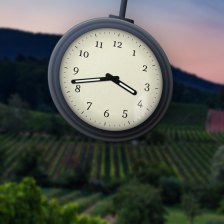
3.42
